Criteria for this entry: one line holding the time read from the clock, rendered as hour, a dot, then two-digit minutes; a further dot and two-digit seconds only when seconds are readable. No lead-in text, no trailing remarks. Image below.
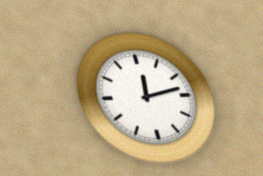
12.13
